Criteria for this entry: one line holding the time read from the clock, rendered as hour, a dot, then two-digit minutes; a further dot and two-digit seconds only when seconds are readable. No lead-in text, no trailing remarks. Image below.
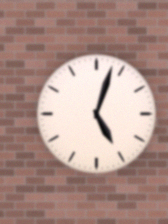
5.03
